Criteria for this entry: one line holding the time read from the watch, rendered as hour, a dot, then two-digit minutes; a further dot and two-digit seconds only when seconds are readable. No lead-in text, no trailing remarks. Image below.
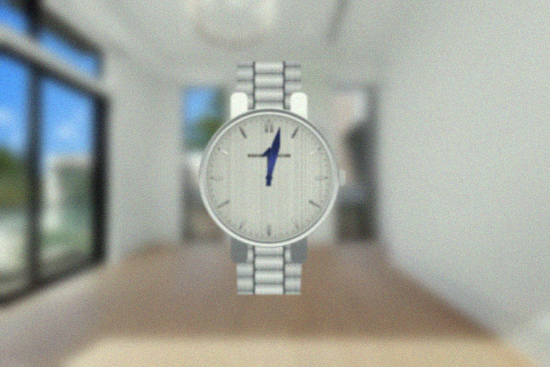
12.02
